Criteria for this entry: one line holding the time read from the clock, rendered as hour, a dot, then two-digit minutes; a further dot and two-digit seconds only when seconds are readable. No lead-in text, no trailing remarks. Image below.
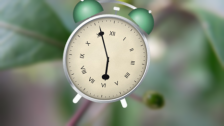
5.56
